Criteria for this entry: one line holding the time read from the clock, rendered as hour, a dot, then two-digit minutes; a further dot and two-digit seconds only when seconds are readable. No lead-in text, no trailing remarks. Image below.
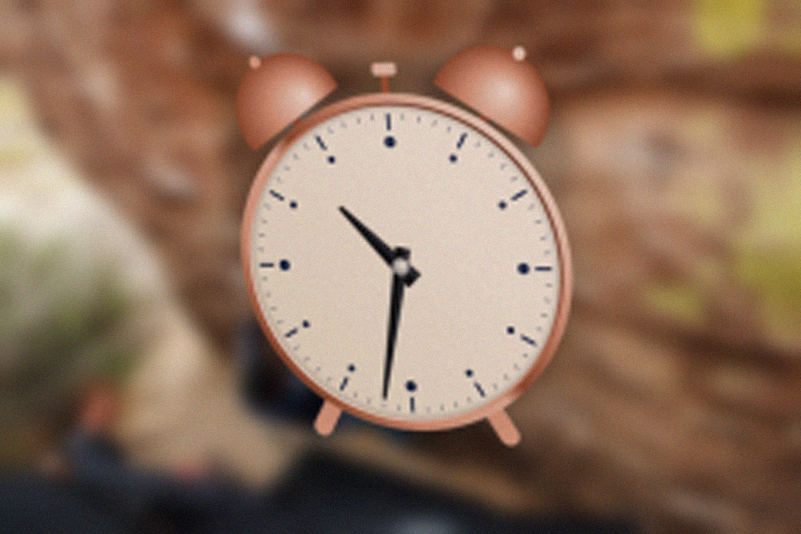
10.32
